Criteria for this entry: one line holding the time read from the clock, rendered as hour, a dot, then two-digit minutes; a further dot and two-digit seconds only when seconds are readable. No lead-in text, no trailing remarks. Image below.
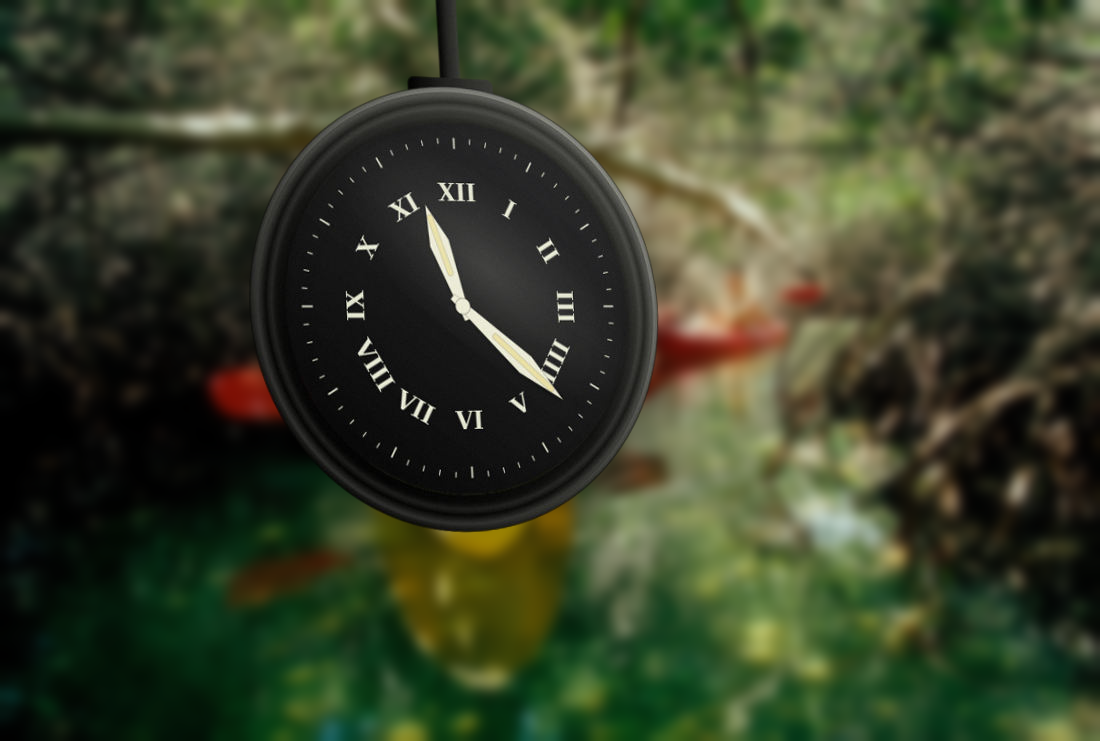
11.22
